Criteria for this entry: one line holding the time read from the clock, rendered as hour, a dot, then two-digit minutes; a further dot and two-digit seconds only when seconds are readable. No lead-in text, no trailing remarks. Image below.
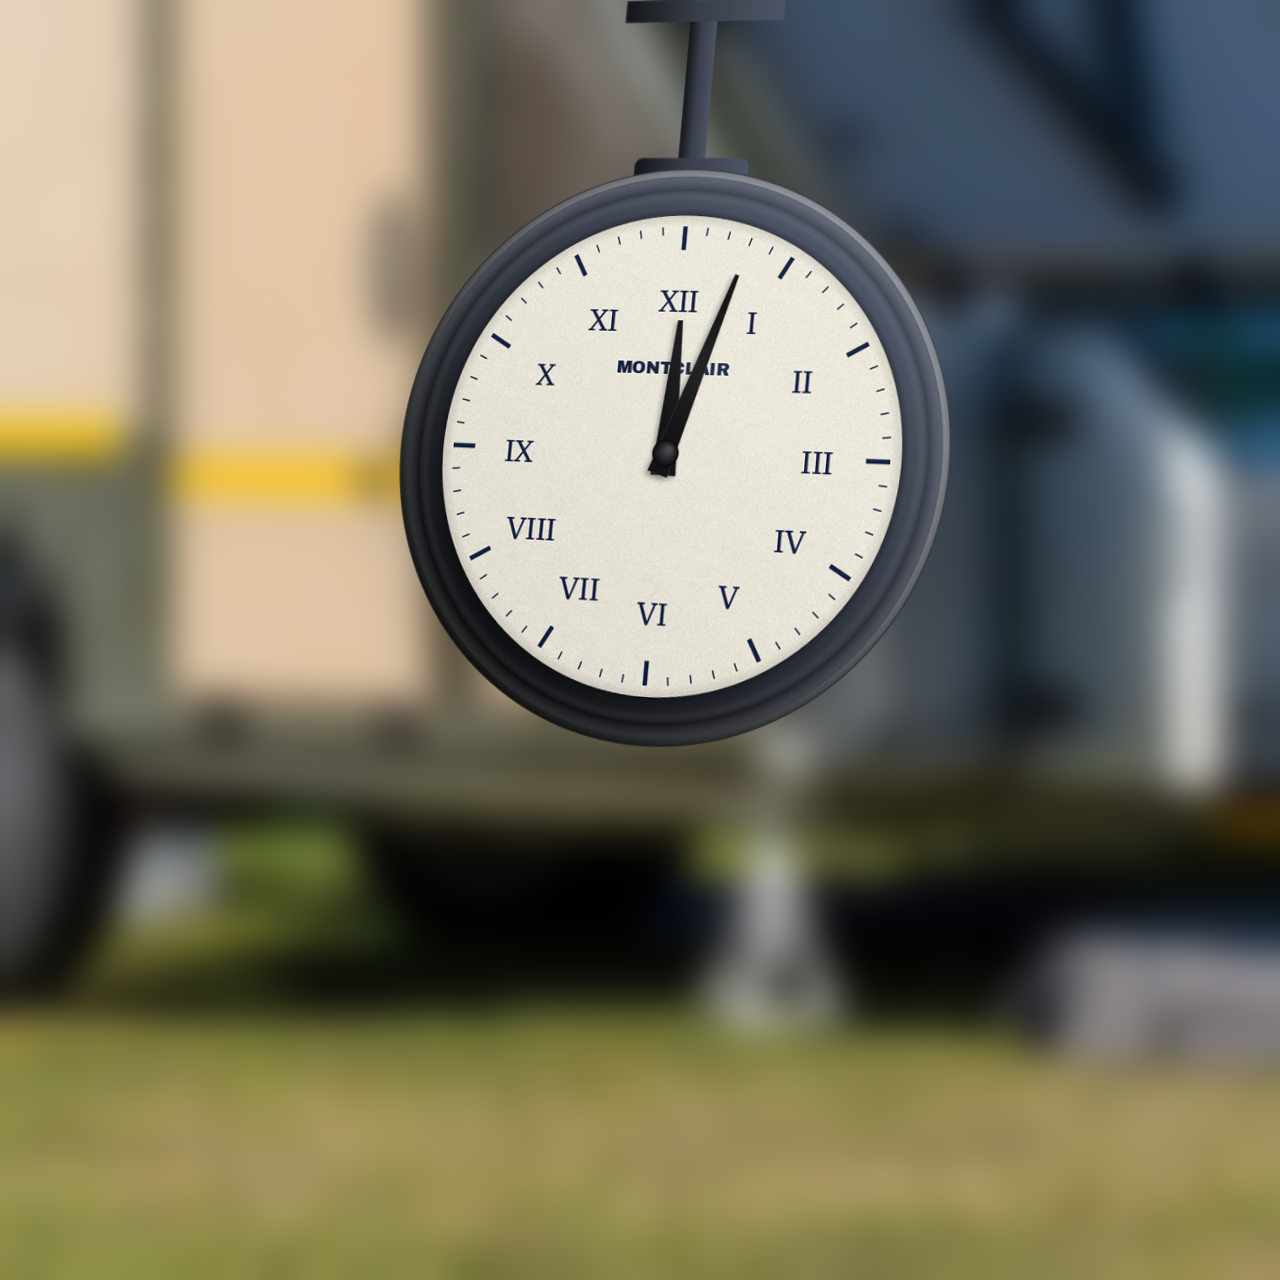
12.03
